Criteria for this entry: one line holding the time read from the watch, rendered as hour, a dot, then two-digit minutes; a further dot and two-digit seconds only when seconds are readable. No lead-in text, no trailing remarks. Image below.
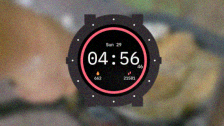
4.56
